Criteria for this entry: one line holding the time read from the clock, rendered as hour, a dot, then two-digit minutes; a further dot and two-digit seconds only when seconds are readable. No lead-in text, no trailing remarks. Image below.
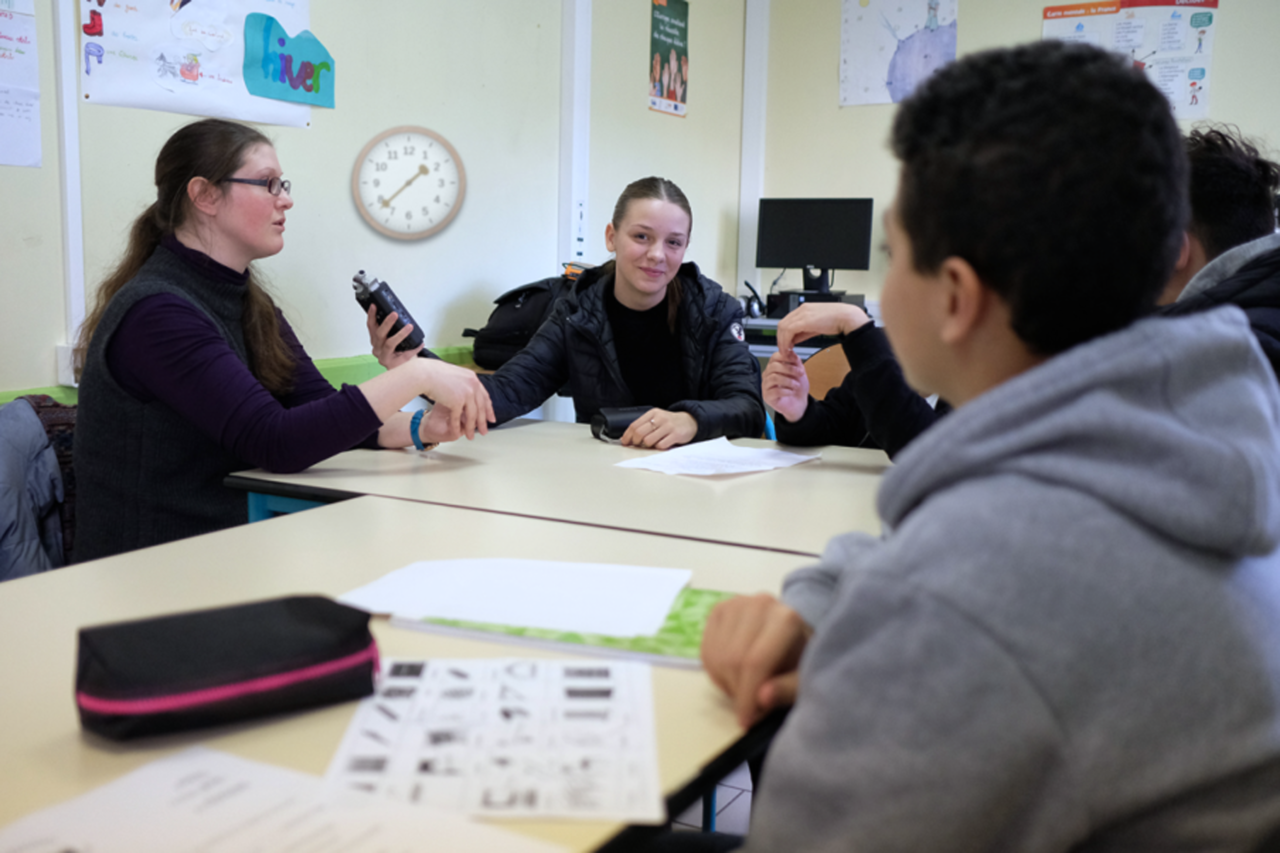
1.38
